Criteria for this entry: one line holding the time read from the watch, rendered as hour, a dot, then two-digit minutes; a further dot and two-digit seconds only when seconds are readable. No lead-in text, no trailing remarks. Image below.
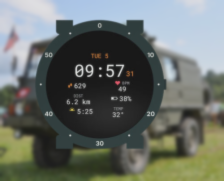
9.57
